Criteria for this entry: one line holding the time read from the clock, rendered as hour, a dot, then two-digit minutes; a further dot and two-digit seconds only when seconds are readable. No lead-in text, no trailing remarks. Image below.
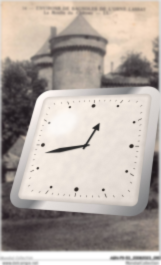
12.43
